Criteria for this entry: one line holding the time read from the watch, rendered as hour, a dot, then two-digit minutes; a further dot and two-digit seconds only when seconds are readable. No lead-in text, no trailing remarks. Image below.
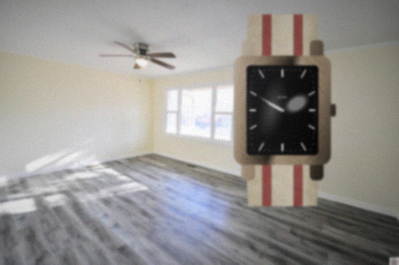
9.50
